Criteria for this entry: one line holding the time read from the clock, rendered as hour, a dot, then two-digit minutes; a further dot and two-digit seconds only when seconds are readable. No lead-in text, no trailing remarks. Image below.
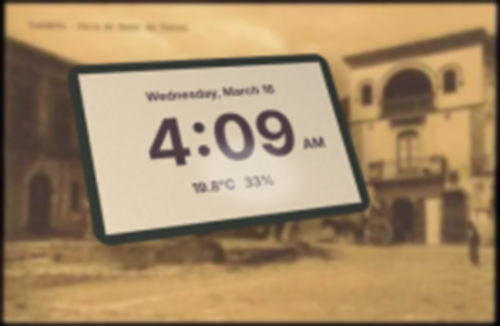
4.09
